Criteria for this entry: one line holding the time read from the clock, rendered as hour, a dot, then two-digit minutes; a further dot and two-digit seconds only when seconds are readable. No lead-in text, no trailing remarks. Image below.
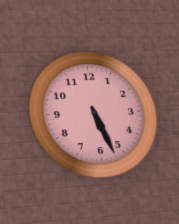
5.27
